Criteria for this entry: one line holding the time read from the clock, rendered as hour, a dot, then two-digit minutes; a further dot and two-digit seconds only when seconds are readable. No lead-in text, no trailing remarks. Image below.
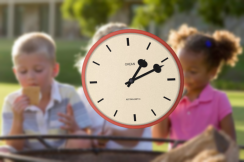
1.11
